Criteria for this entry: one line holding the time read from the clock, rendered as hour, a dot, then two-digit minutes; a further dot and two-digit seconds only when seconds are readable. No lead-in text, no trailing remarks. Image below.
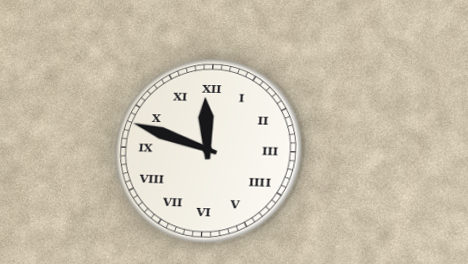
11.48
